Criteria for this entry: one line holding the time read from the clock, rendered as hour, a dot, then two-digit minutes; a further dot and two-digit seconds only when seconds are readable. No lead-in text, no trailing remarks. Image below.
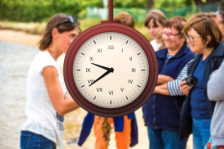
9.39
